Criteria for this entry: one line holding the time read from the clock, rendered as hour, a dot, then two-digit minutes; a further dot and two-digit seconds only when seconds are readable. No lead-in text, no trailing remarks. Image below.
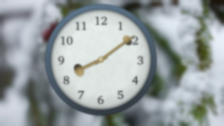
8.09
